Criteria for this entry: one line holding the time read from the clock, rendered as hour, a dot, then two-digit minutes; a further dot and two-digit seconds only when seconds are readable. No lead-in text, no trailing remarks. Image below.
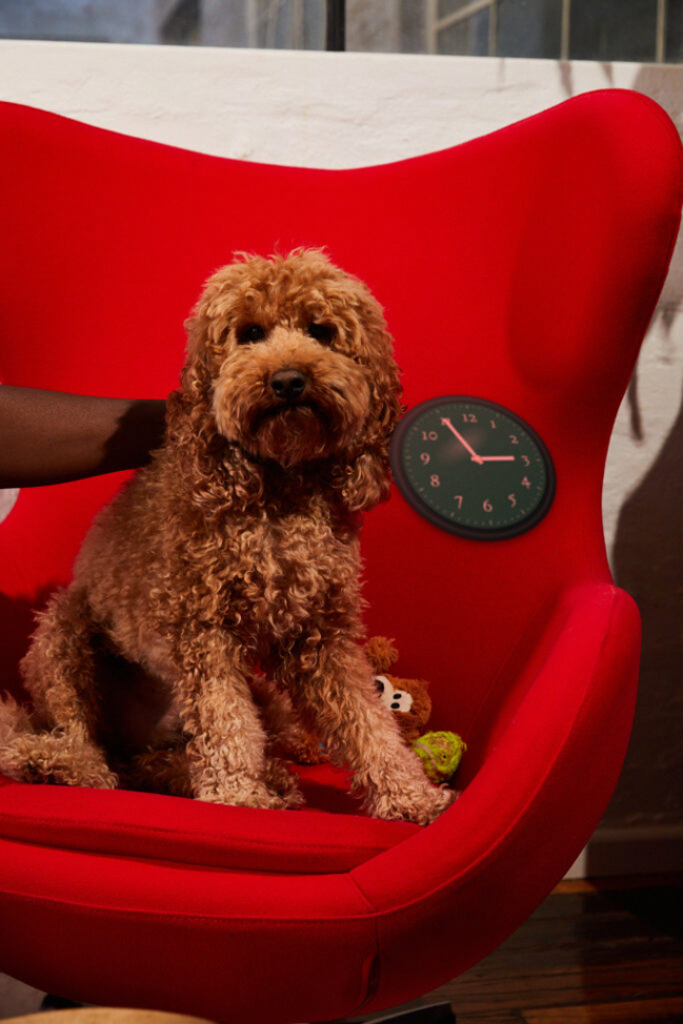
2.55
